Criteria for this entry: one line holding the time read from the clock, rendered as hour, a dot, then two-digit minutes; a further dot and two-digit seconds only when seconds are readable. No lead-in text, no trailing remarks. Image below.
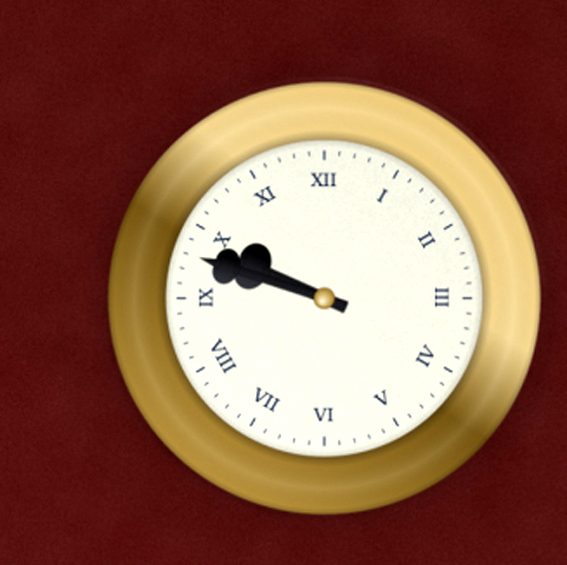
9.48
